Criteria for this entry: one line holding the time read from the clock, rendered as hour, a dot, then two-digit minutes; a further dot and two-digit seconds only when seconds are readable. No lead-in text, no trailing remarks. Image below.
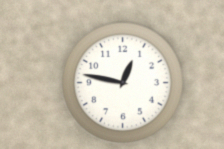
12.47
